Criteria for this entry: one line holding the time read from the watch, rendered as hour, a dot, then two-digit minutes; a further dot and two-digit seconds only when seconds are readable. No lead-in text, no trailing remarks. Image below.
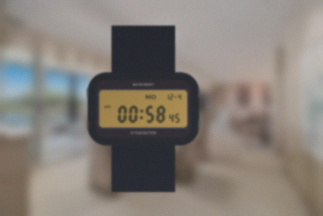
0.58
